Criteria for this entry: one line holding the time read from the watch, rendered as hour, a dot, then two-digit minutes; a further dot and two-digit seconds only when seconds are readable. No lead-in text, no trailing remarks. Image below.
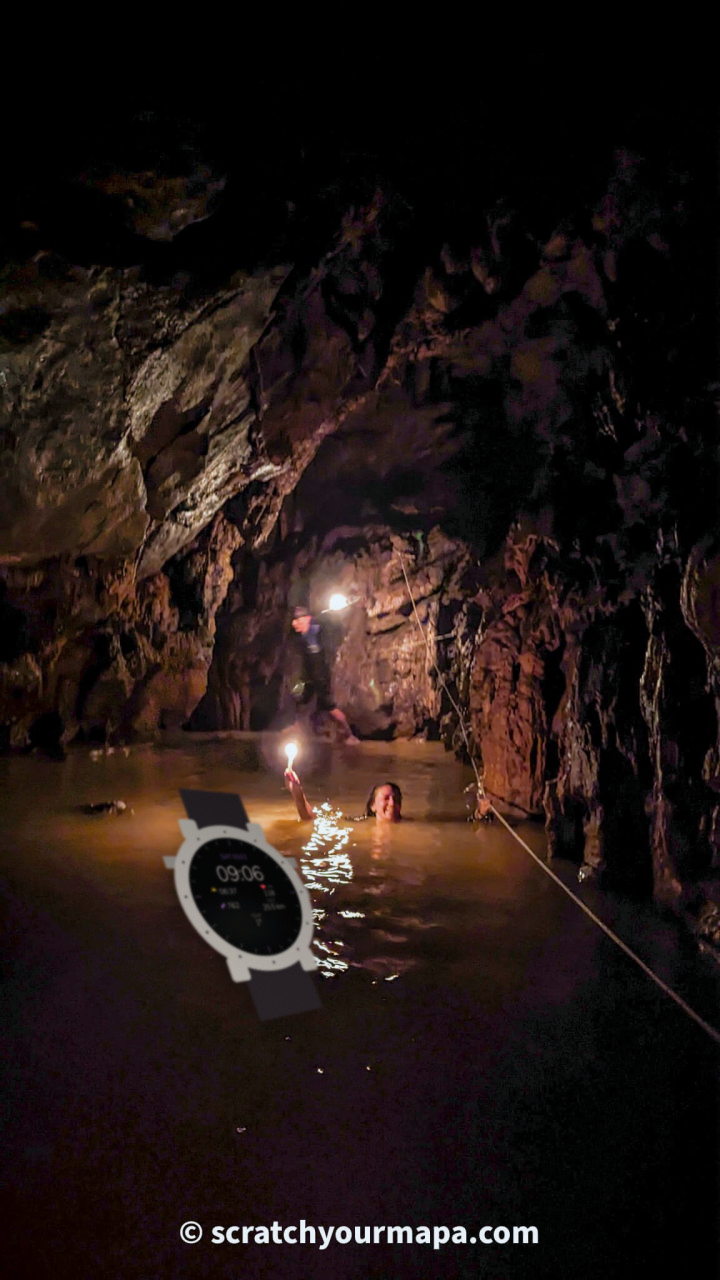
9.06
